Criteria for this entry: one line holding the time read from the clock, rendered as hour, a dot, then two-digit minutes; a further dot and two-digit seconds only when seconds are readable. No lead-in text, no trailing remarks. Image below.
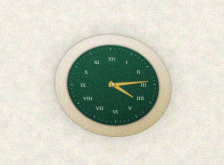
4.14
